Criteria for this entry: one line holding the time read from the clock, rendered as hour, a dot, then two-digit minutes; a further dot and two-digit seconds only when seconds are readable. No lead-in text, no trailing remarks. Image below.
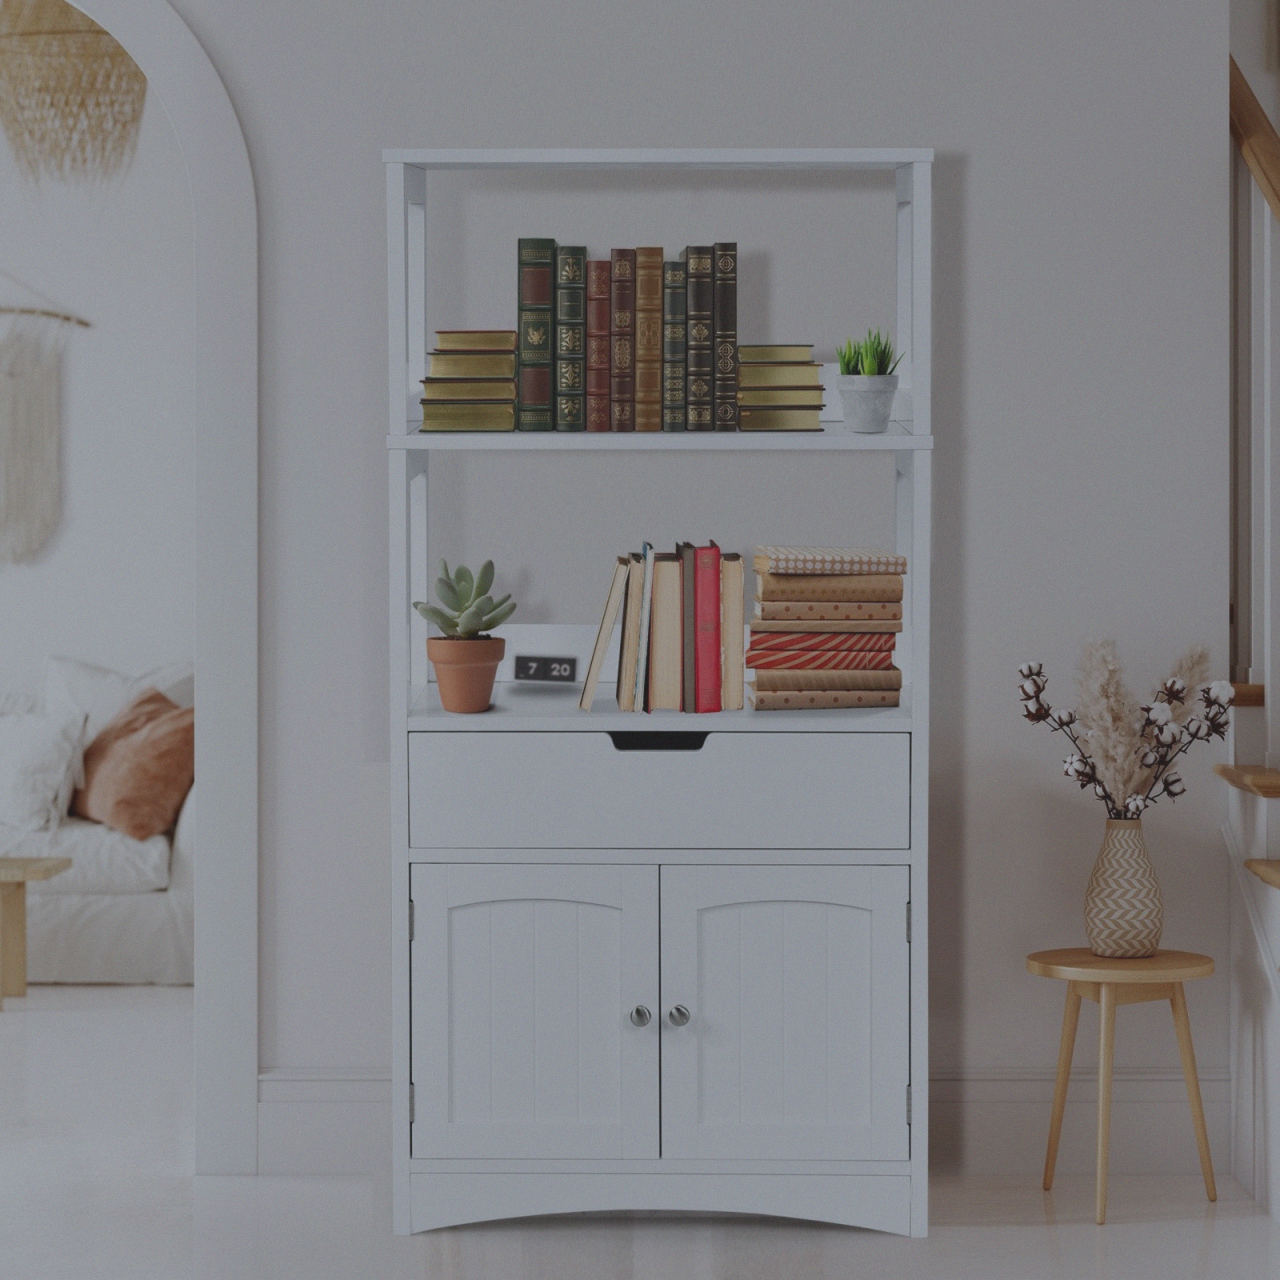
7.20
